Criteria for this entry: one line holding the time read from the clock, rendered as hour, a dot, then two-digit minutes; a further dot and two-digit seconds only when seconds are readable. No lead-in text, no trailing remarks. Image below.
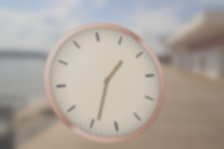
1.34
